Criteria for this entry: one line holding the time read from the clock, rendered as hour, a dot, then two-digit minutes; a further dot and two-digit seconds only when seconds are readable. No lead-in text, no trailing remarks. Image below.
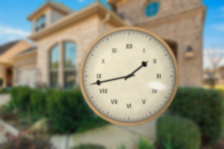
1.43
